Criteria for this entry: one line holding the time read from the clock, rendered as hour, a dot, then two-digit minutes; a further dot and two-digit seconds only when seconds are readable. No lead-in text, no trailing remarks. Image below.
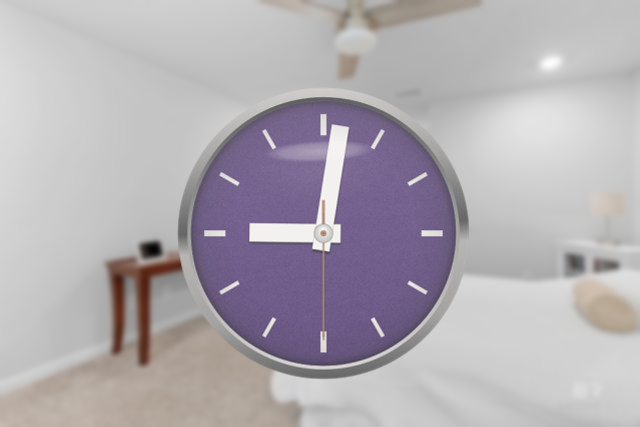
9.01.30
